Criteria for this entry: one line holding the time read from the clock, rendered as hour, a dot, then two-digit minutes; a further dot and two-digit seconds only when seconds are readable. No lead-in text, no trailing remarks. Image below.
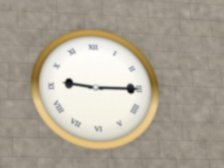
9.15
